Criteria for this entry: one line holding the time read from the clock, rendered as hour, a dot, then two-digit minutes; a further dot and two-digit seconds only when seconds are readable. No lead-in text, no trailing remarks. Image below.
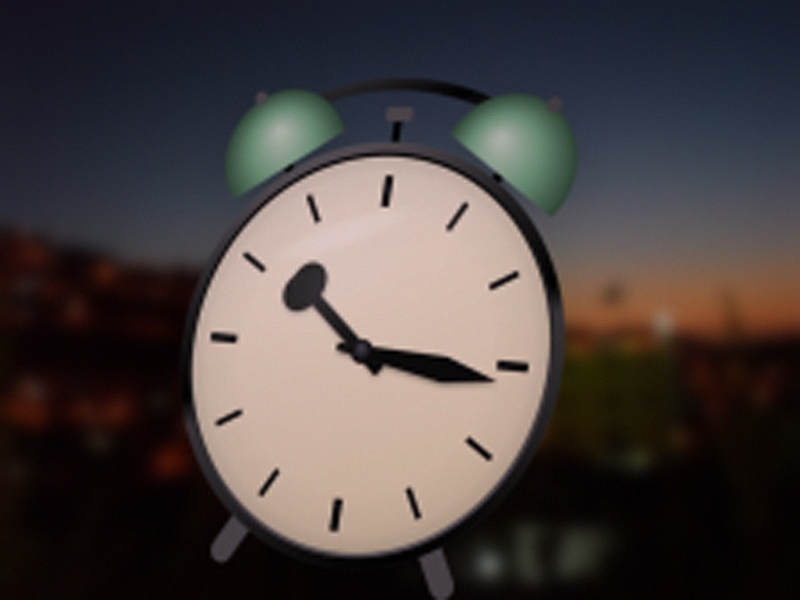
10.16
